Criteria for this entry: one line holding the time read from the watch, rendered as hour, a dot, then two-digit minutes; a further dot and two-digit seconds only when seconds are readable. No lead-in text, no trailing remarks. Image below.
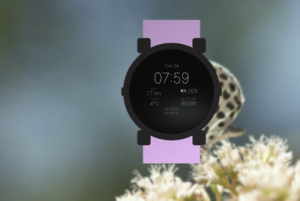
7.59
